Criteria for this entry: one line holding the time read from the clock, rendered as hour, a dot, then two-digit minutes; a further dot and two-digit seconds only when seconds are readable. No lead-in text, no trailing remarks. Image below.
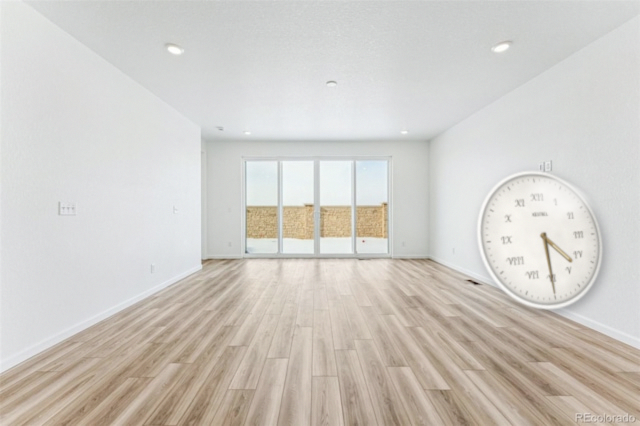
4.30
